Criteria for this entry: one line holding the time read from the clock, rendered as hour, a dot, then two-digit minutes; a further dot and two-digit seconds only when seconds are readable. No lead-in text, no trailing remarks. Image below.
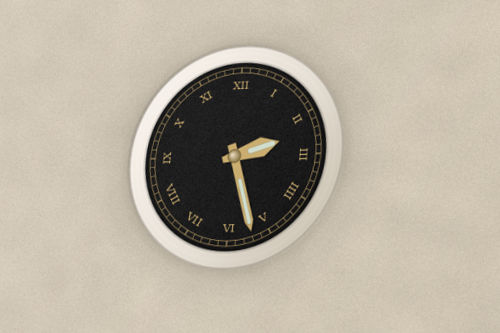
2.27
